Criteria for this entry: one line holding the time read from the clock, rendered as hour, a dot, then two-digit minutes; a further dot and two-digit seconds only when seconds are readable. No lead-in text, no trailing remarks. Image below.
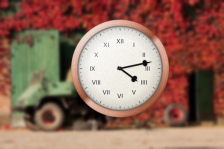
4.13
